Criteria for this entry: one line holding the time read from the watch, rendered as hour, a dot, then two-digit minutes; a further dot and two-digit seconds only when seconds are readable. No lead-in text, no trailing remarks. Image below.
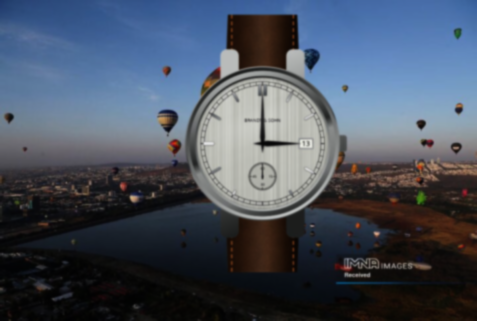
3.00
